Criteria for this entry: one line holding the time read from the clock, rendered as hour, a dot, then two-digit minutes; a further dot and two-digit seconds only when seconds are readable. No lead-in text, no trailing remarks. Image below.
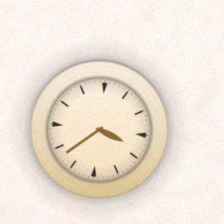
3.38
